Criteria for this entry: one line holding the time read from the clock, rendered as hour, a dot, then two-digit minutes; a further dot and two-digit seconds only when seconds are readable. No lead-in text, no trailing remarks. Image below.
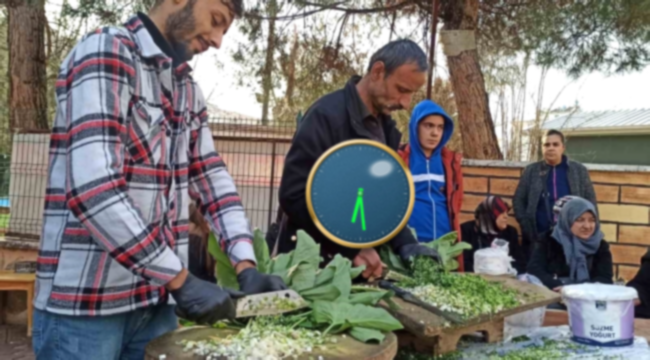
6.29
